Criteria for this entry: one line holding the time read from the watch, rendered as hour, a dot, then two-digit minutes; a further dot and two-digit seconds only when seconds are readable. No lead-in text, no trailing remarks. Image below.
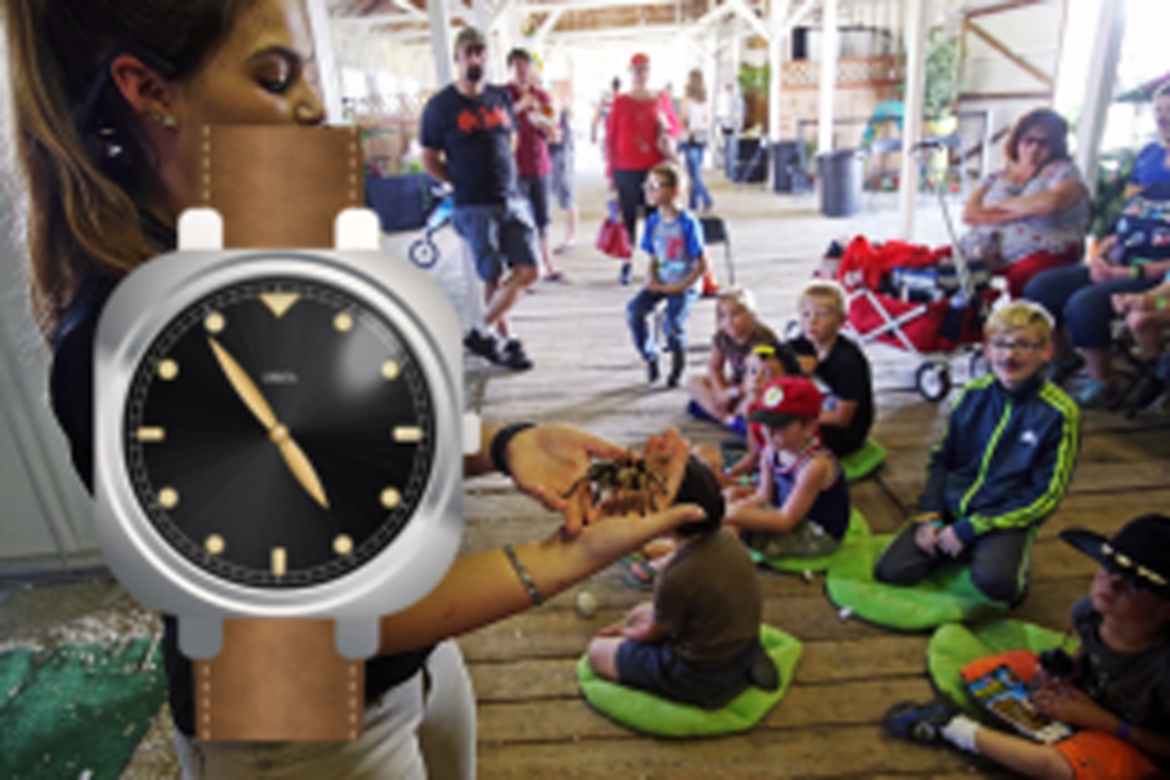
4.54
